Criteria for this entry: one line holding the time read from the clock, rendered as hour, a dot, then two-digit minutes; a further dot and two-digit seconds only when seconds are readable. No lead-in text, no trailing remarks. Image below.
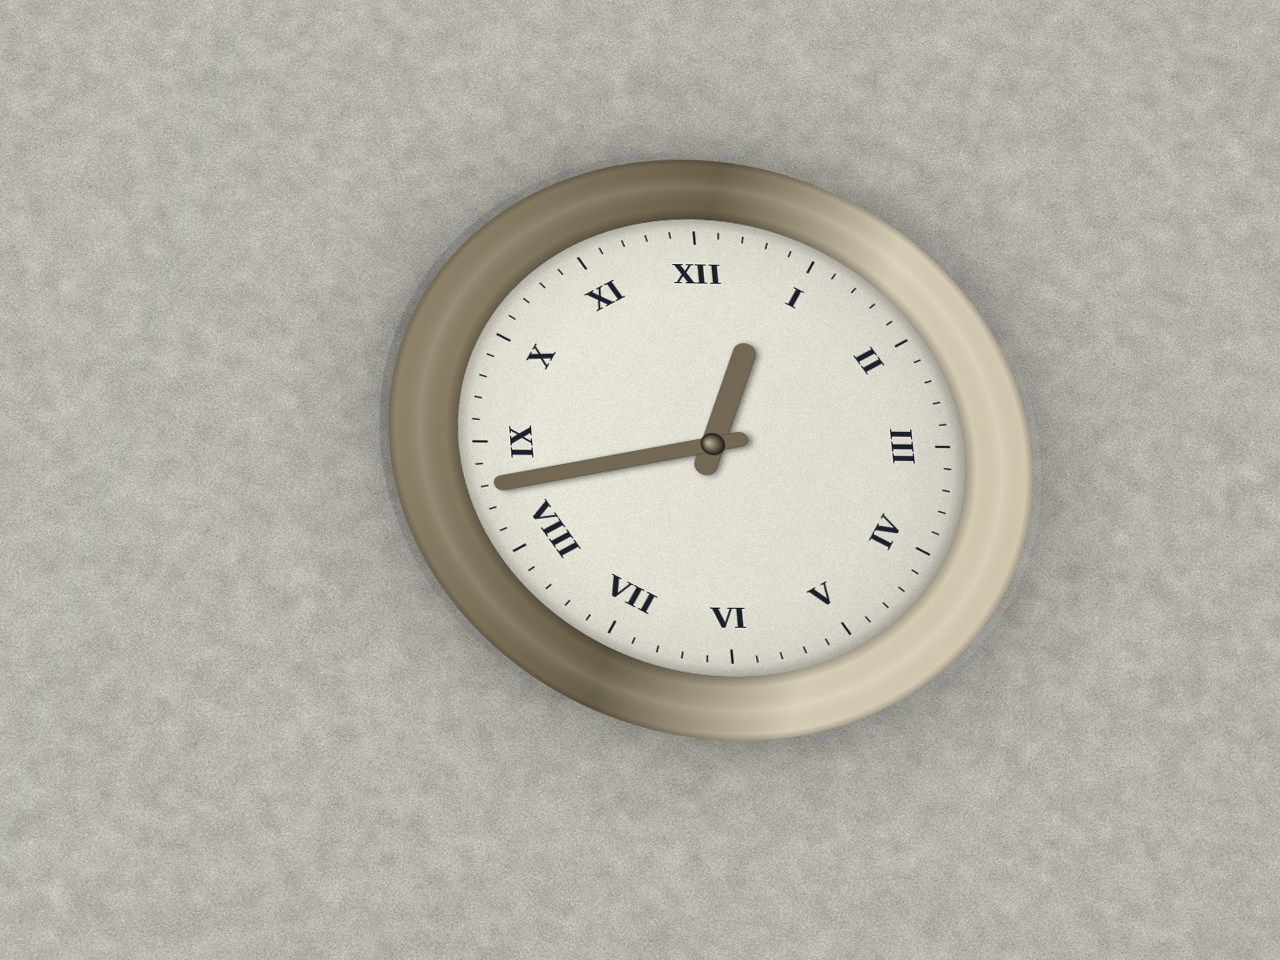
12.43
